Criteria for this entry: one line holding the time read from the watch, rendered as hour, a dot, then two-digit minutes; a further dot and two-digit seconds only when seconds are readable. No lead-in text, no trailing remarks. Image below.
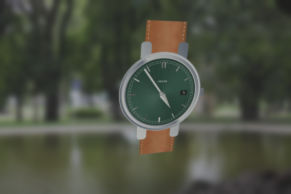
4.54
